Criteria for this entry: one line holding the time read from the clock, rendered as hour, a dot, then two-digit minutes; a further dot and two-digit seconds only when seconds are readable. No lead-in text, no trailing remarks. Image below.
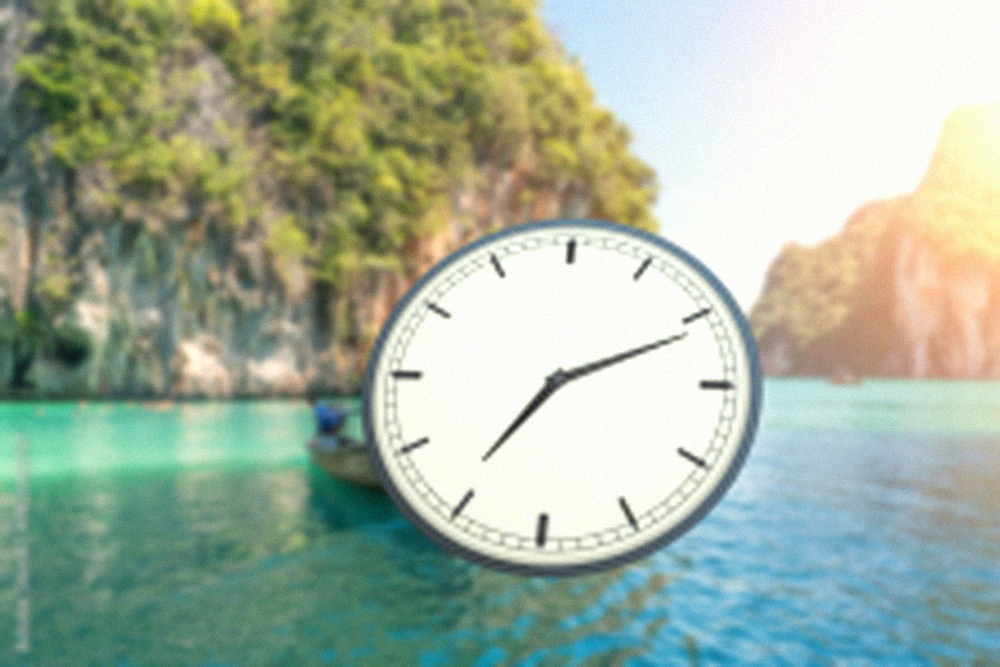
7.11
